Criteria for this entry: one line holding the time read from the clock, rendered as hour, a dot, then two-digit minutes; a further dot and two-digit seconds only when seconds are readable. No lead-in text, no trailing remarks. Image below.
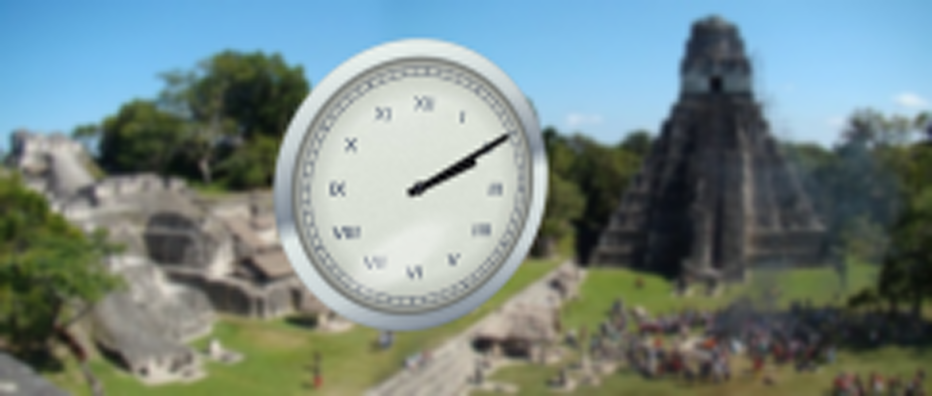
2.10
